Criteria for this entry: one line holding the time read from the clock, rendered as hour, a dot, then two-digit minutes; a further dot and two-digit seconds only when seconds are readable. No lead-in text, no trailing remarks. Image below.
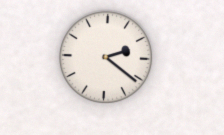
2.21
